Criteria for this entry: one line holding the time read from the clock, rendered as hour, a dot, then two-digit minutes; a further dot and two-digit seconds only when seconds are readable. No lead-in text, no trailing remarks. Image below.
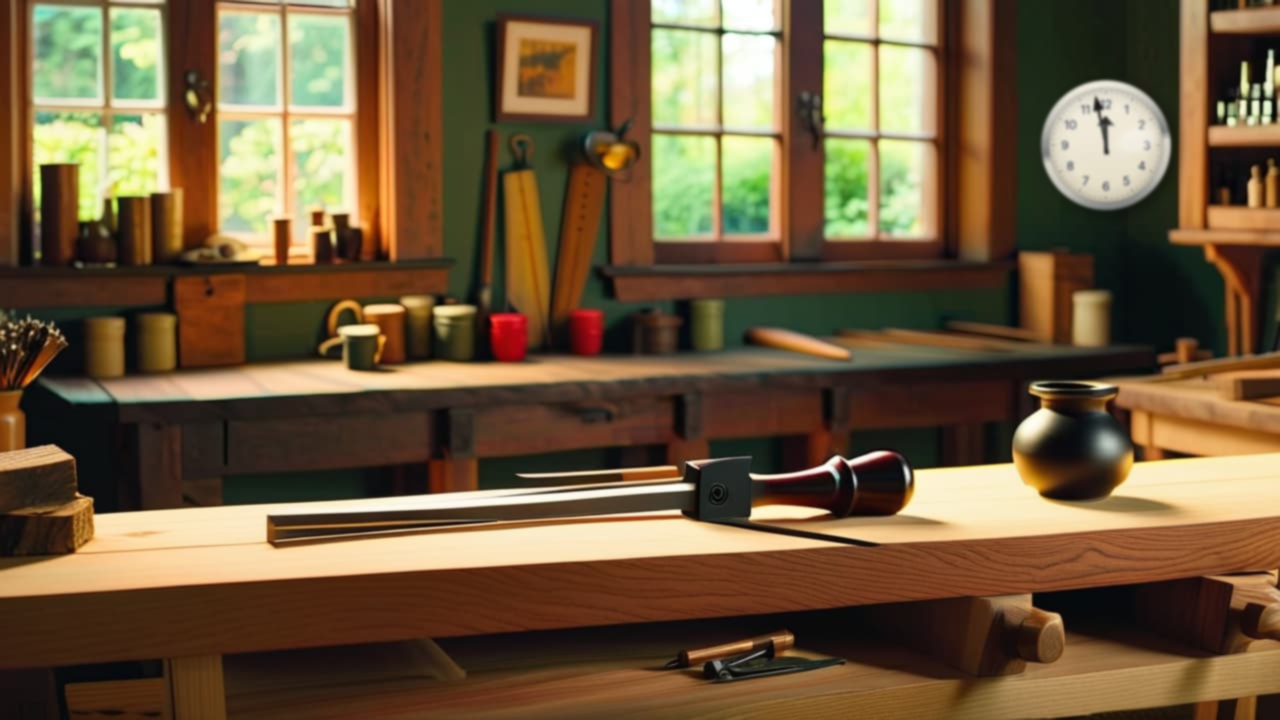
11.58
